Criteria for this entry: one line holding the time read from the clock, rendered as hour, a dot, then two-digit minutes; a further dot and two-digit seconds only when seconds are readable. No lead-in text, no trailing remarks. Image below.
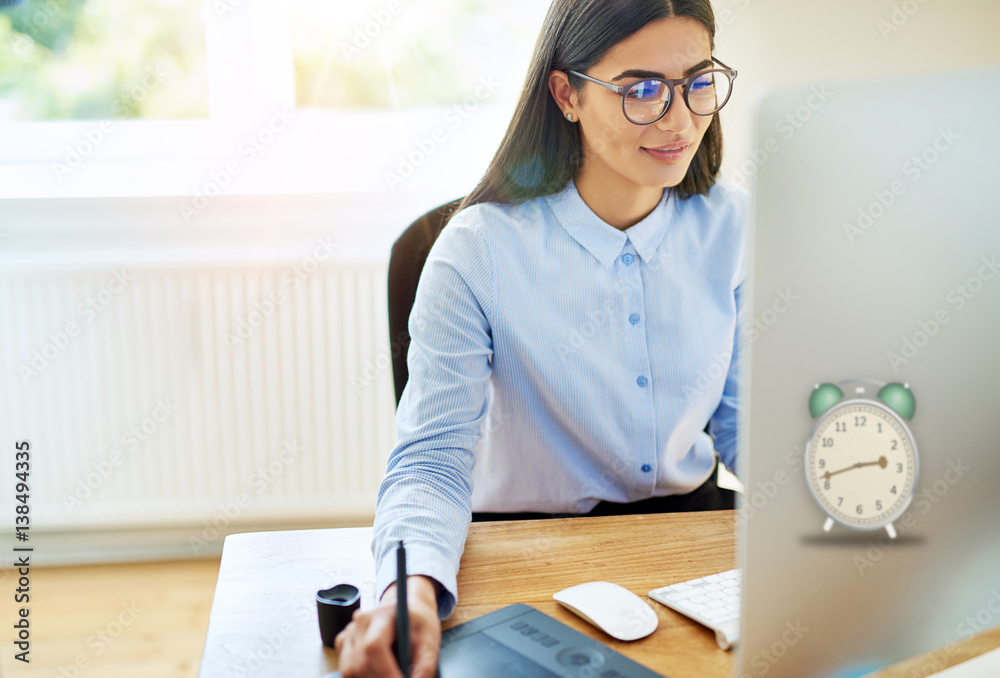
2.42
